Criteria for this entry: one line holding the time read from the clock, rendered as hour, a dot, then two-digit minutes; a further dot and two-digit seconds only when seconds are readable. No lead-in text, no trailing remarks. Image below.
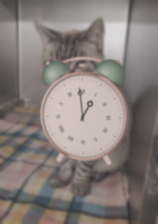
12.59
